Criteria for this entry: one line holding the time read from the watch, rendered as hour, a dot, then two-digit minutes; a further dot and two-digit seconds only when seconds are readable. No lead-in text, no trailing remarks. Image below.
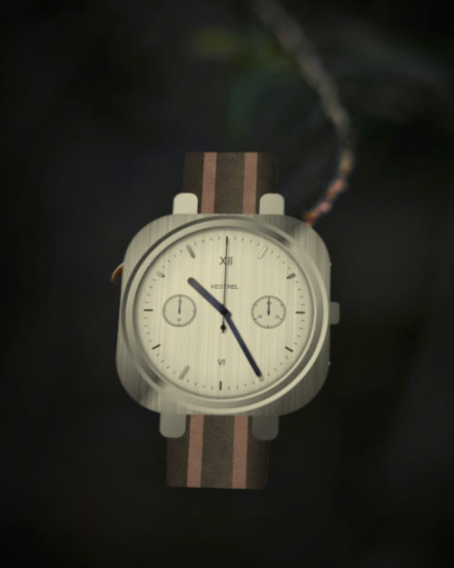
10.25
